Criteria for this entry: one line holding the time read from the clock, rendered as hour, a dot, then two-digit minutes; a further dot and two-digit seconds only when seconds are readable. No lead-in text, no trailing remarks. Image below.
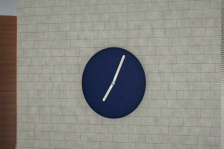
7.04
